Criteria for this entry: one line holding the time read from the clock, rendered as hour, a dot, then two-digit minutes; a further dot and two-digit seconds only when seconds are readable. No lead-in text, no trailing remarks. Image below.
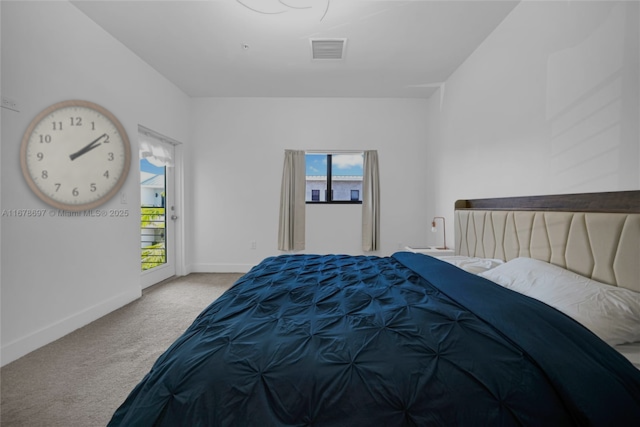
2.09
